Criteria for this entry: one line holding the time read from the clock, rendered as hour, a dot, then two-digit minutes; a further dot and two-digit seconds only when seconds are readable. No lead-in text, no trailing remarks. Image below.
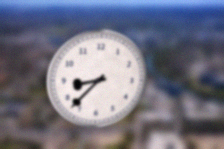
8.37
